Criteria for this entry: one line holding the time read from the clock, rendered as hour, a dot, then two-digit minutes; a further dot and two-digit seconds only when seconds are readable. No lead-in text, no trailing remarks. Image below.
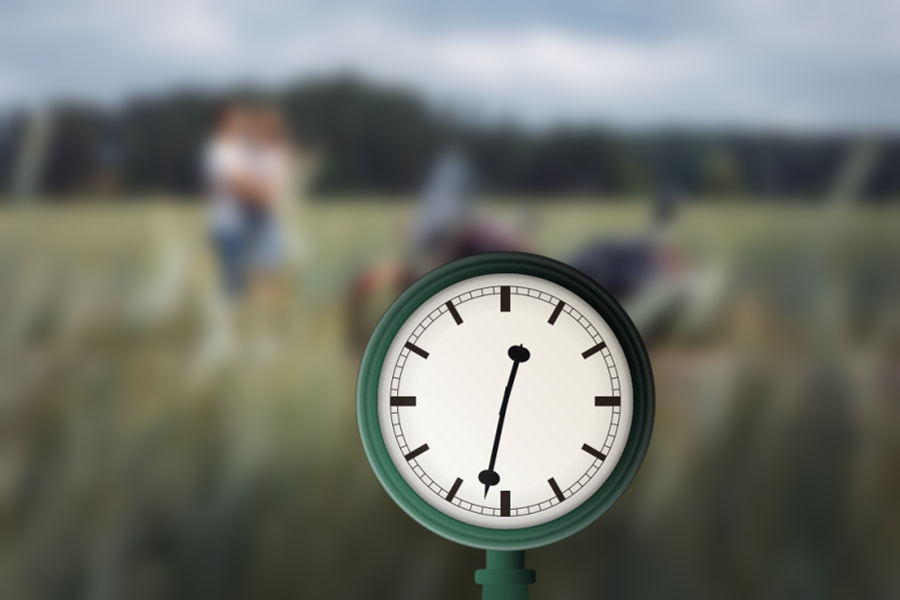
12.32
